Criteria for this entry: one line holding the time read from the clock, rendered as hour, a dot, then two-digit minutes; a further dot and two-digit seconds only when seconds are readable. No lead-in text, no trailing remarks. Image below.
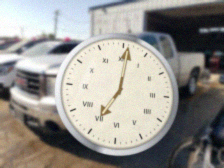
7.01
